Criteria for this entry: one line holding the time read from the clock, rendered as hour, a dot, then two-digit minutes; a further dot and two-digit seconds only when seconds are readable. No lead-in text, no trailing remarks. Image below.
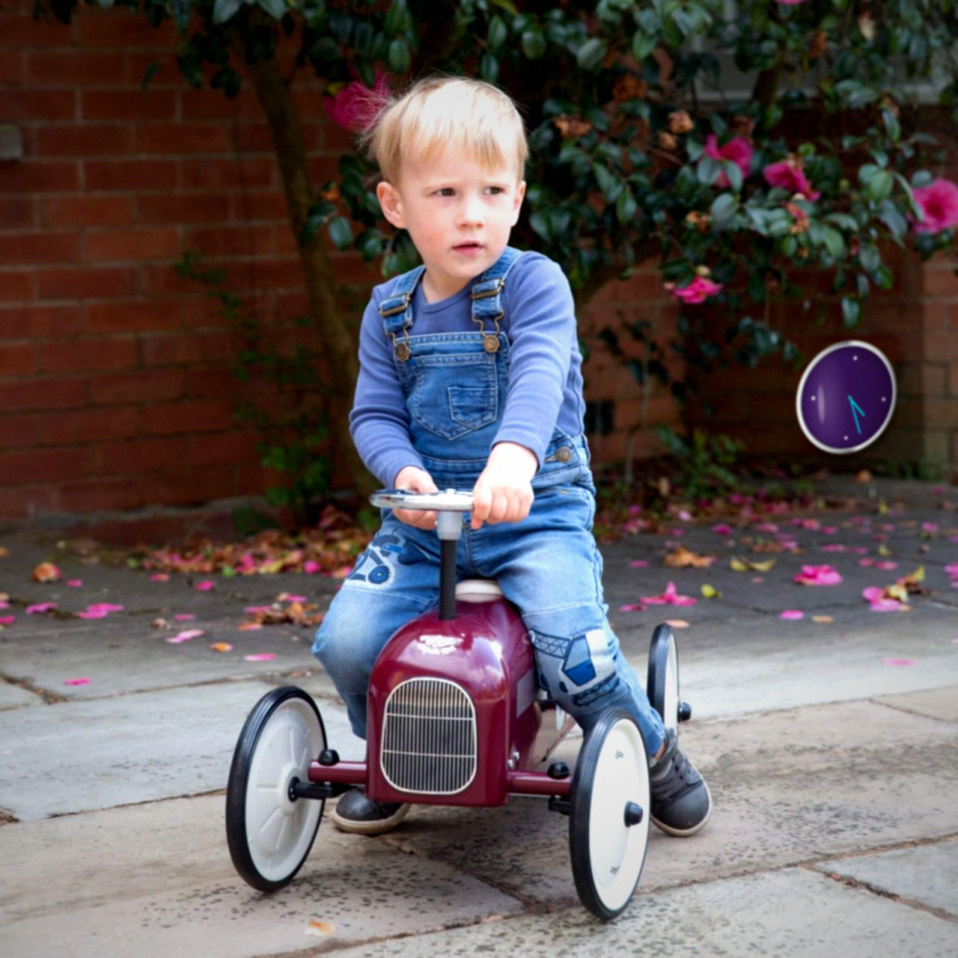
4.26
